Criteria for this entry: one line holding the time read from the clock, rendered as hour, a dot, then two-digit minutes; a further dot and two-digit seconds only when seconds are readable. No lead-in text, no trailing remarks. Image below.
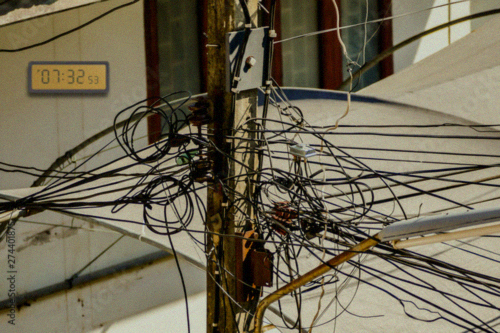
7.32
